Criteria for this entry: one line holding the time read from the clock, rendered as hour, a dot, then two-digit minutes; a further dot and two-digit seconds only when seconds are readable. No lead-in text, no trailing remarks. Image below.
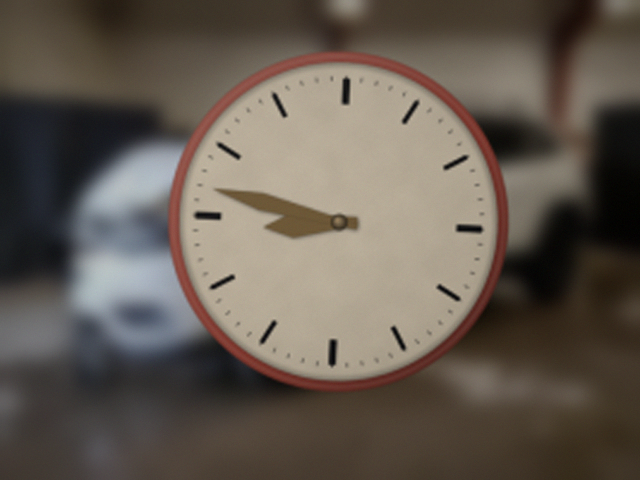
8.47
